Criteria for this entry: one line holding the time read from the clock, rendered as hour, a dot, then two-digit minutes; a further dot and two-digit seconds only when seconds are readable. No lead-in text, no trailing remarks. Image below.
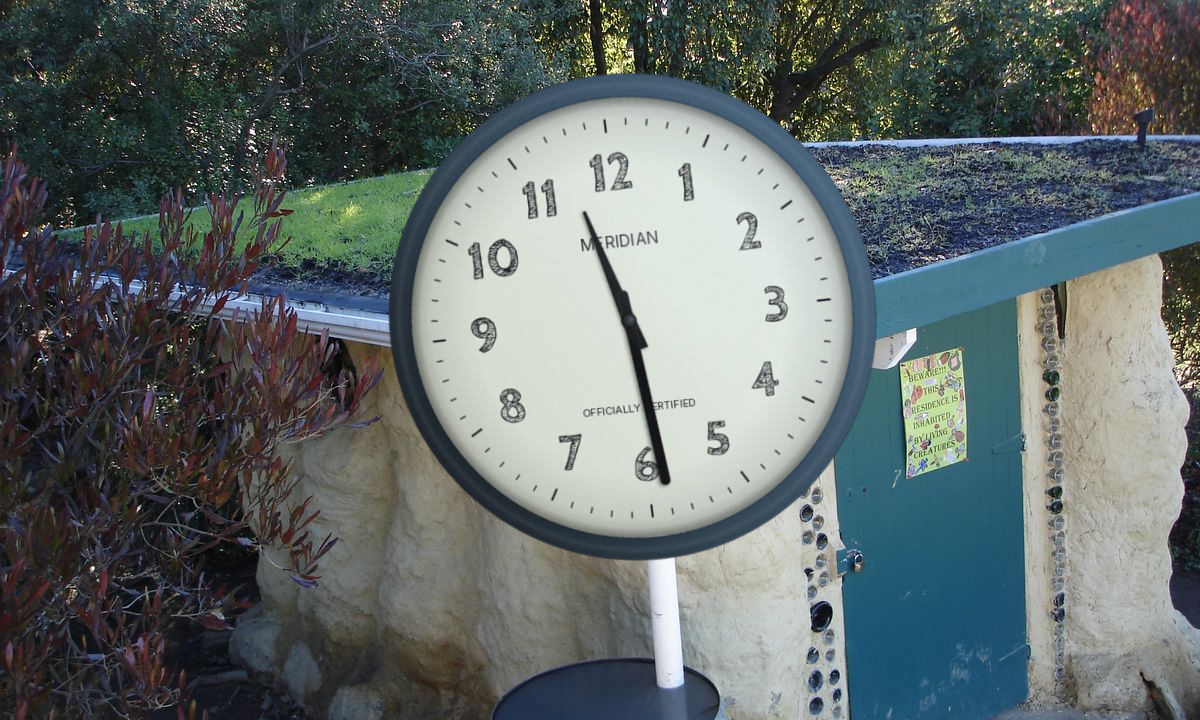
11.29
